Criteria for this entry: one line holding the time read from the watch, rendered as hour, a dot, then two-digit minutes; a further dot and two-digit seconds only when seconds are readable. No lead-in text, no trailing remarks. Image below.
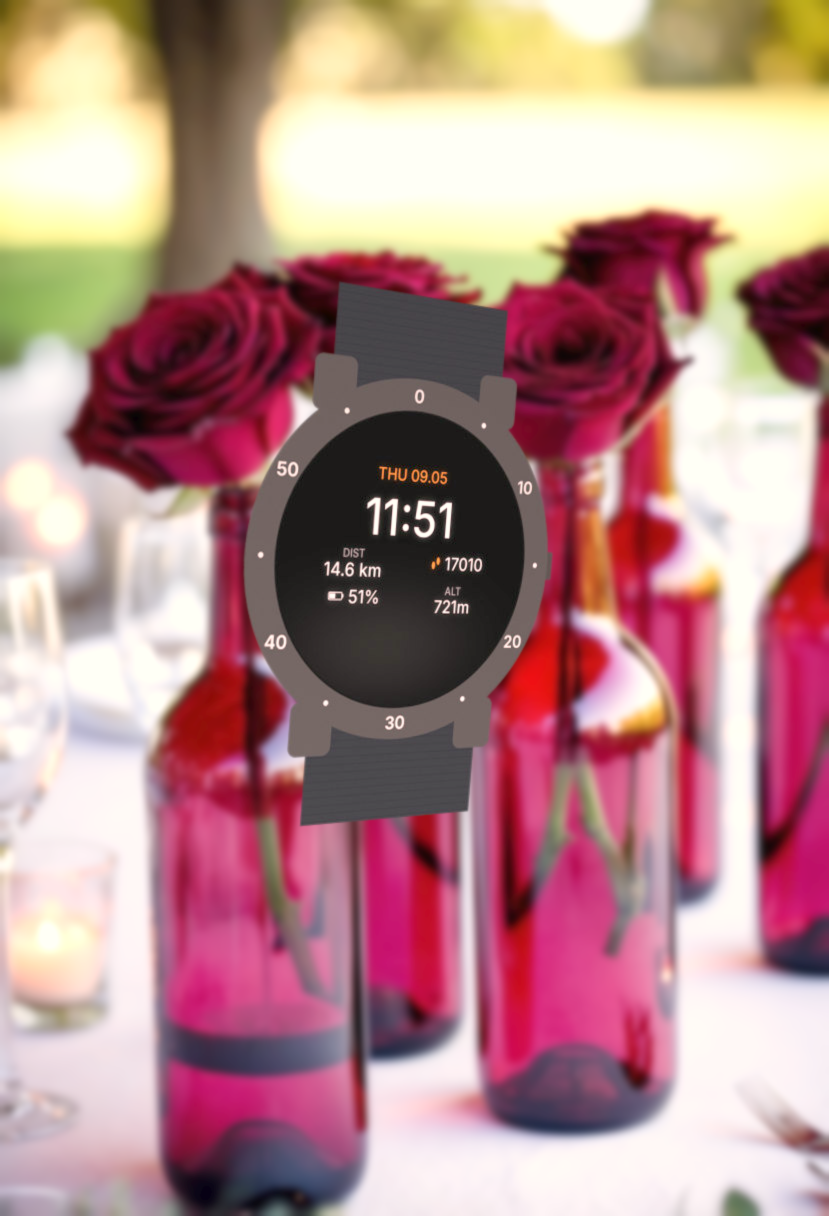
11.51
